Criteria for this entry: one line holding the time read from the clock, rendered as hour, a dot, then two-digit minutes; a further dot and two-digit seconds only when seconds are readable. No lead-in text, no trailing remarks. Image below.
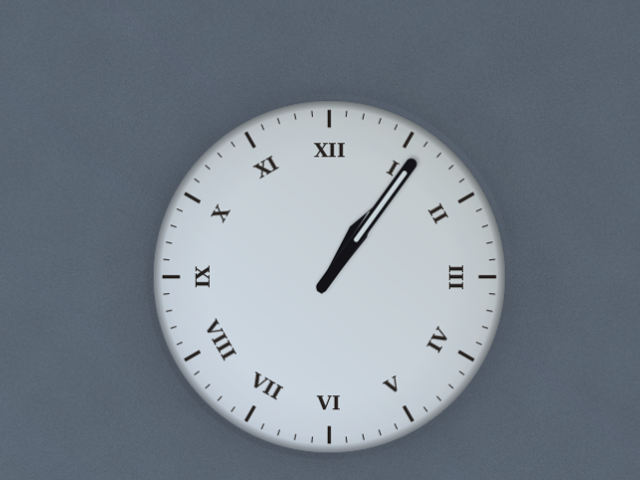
1.06
